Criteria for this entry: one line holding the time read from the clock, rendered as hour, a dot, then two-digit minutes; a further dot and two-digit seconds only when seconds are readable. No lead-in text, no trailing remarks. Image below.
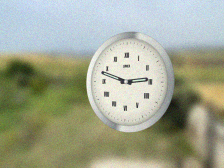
2.48
